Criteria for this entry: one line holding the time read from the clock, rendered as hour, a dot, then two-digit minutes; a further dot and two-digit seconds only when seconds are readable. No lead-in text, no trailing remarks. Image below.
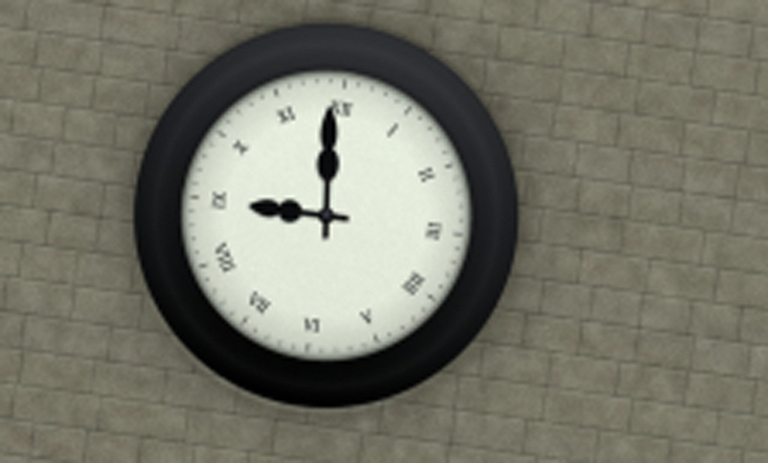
8.59
